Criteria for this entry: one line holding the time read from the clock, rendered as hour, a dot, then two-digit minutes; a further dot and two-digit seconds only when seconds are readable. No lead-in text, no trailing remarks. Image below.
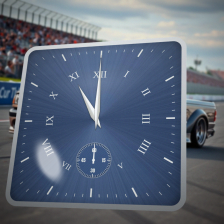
11.00
